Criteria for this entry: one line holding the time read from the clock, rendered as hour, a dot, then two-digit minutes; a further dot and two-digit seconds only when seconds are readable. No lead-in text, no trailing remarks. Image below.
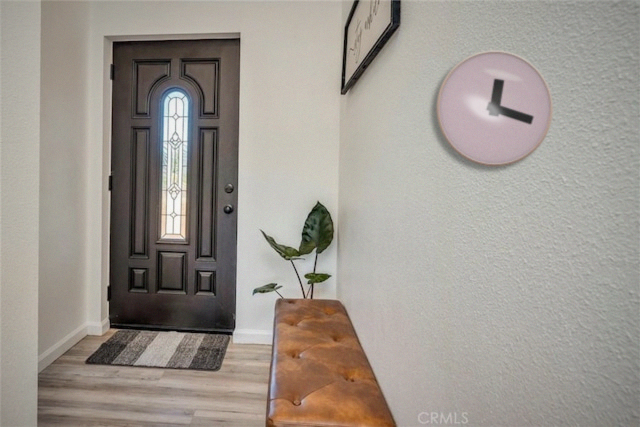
12.18
